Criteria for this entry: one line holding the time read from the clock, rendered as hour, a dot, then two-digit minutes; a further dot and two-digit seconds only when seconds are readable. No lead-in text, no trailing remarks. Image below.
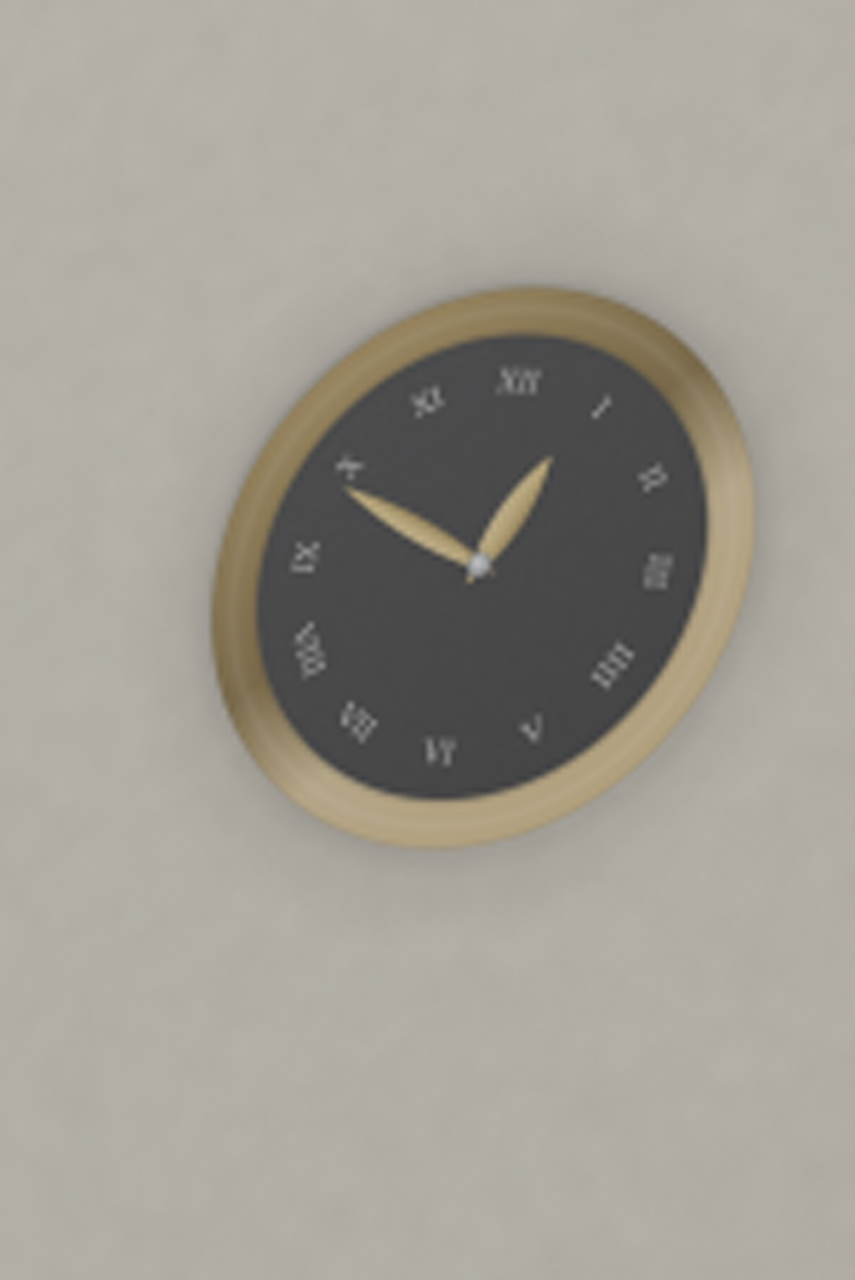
12.49
